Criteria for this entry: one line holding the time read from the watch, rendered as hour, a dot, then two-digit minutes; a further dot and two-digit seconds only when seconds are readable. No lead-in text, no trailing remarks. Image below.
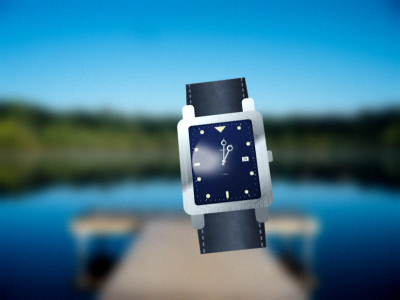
1.01
